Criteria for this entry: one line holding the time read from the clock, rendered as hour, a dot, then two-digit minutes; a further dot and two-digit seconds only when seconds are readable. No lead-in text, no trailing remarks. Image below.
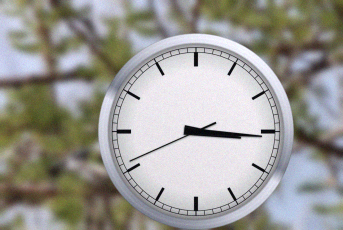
3.15.41
